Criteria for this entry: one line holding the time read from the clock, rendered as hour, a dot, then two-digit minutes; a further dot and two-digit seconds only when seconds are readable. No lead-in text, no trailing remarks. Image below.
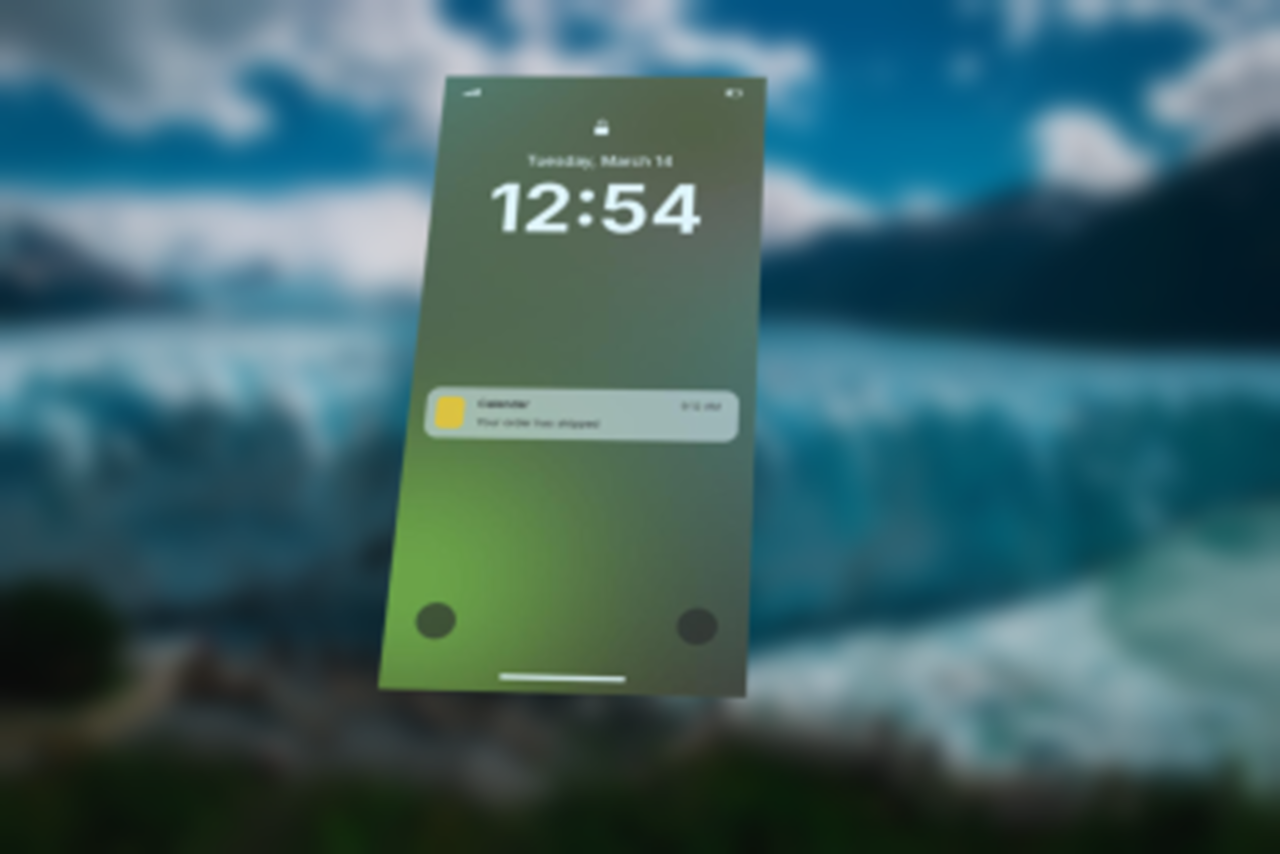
12.54
